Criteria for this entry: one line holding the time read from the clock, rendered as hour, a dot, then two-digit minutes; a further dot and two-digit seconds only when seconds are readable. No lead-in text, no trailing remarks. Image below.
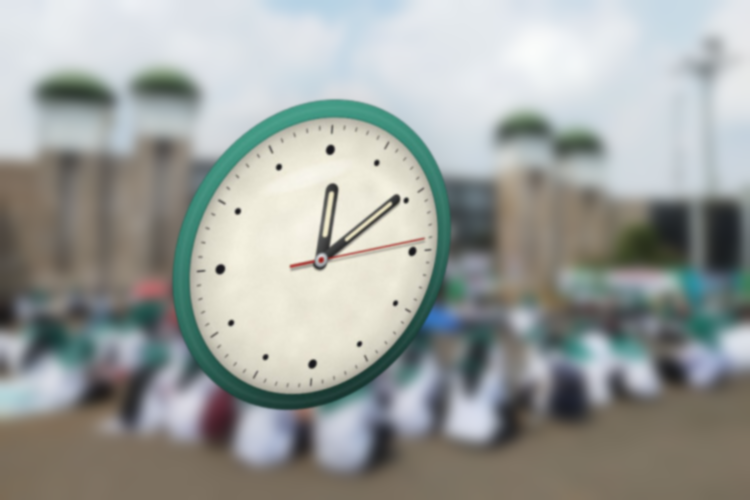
12.09.14
